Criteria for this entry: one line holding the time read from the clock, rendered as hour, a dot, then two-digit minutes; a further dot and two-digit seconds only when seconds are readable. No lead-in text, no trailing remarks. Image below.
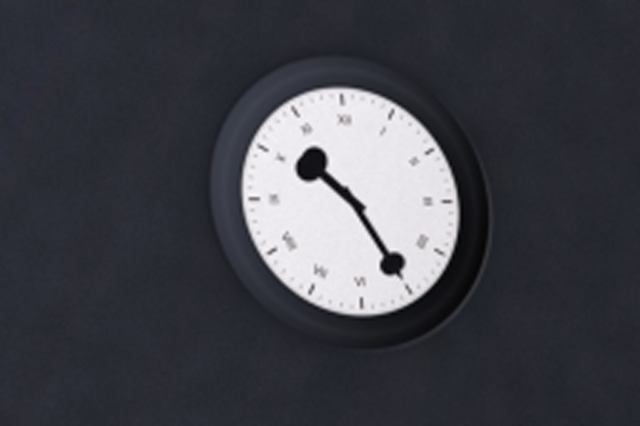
10.25
